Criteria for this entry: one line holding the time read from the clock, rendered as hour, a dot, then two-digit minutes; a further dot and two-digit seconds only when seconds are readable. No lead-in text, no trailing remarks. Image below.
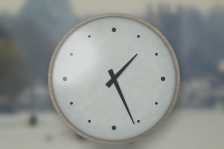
1.26
